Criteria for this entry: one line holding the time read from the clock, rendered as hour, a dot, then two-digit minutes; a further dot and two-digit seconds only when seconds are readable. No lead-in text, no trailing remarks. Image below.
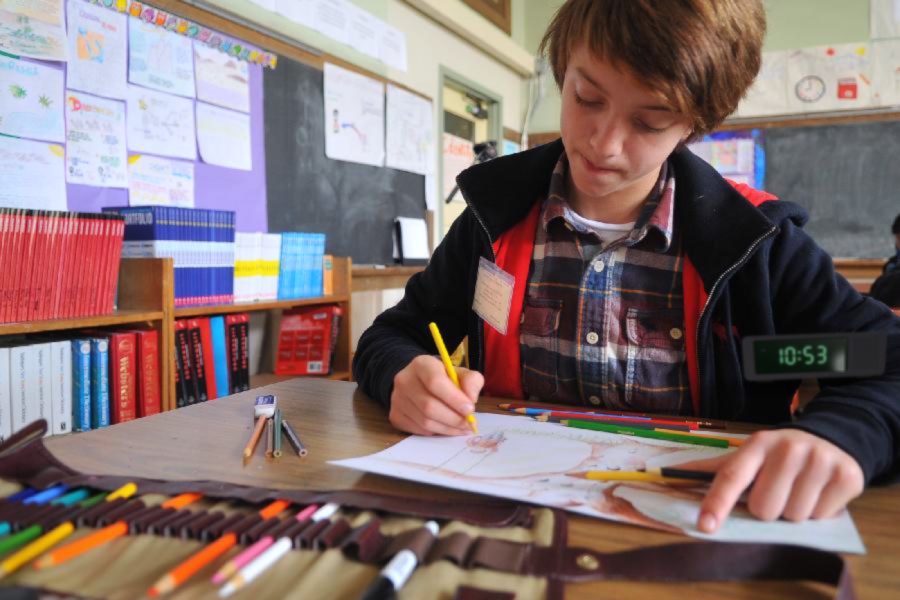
10.53
